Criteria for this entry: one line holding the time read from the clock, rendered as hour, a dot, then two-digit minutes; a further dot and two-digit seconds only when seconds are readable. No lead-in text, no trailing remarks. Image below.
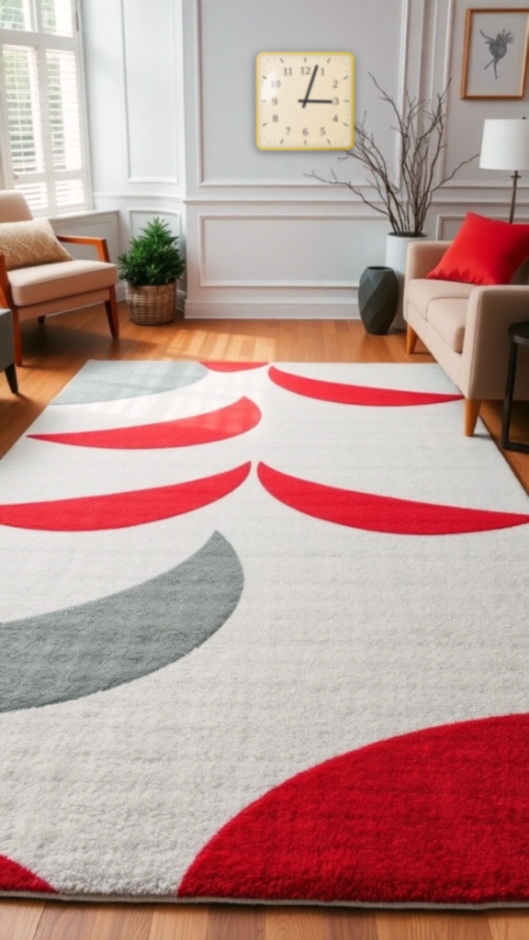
3.03
